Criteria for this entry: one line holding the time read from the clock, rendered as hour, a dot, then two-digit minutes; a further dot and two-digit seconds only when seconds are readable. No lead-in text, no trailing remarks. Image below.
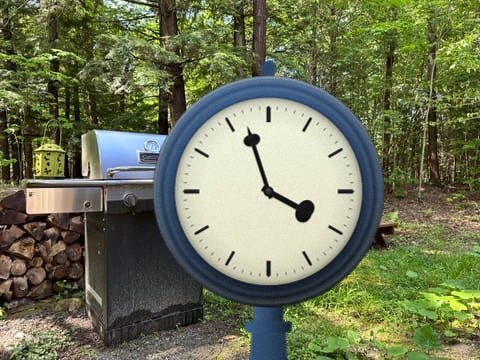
3.57
